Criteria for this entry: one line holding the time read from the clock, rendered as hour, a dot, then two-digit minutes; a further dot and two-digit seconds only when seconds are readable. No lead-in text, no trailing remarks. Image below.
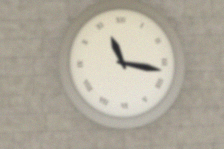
11.17
